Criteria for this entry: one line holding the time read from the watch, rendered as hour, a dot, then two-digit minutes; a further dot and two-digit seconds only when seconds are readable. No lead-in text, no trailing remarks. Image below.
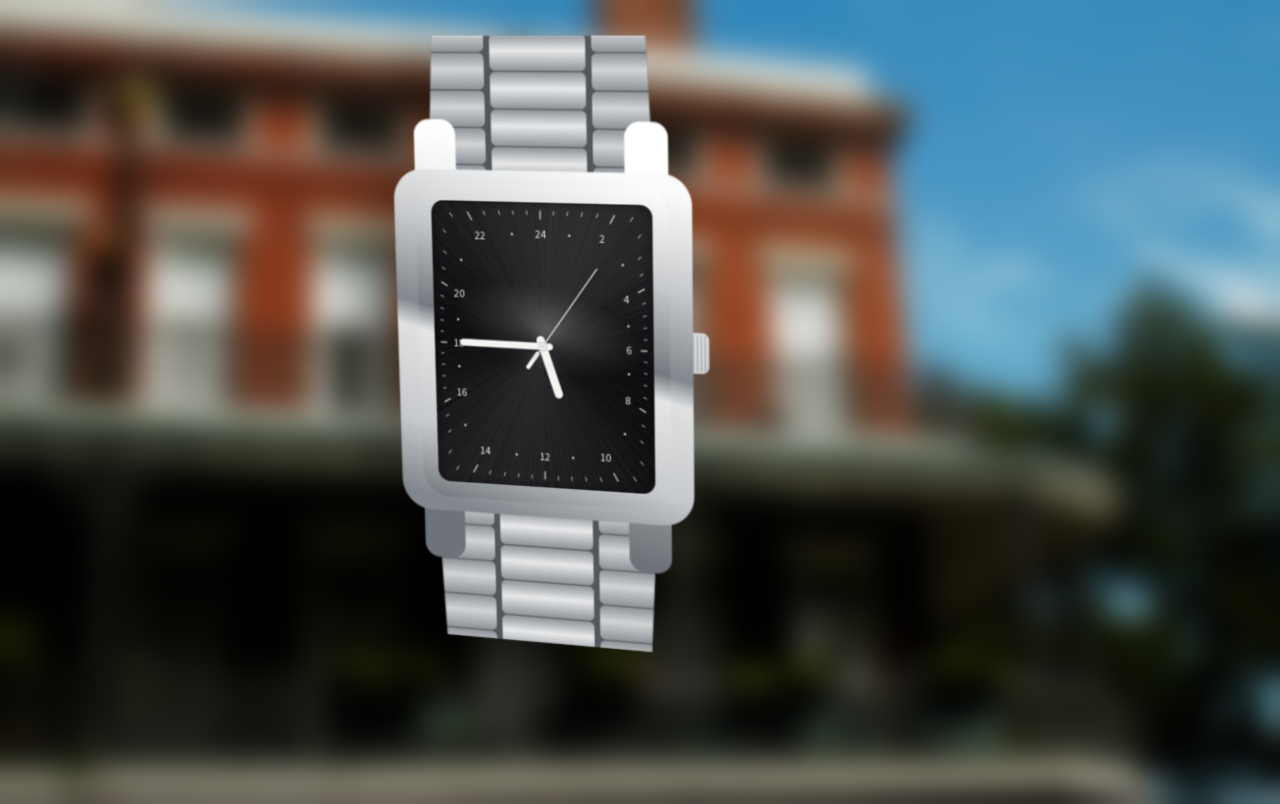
10.45.06
